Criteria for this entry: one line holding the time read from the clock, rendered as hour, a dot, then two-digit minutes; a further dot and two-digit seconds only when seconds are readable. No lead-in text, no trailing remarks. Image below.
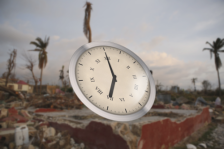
7.00
